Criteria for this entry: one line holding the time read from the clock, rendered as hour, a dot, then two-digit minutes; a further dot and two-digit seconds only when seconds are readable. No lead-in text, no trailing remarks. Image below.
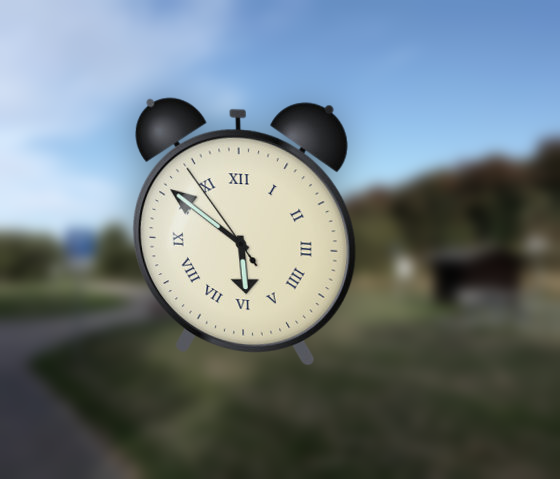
5.50.54
